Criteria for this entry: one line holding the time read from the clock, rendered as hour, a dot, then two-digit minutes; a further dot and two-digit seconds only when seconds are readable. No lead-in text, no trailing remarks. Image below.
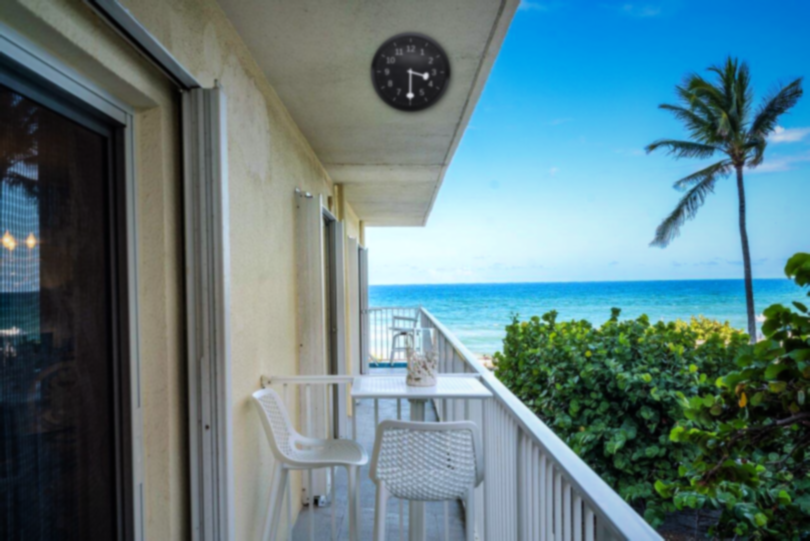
3.30
